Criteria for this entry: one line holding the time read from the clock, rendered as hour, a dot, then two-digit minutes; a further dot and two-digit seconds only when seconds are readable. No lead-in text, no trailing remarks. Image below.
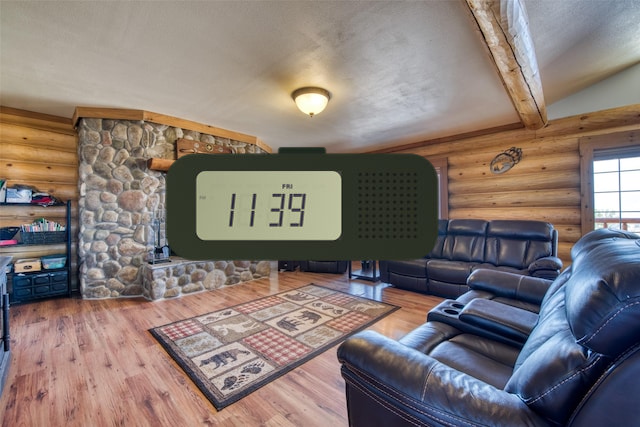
11.39
